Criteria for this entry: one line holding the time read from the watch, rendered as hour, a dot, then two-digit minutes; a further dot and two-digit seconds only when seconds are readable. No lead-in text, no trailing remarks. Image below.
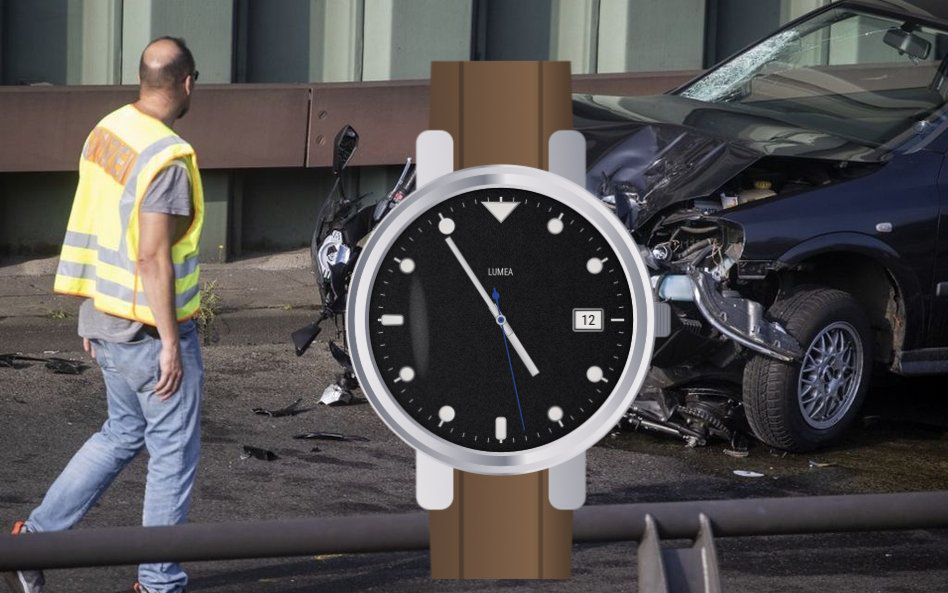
4.54.28
